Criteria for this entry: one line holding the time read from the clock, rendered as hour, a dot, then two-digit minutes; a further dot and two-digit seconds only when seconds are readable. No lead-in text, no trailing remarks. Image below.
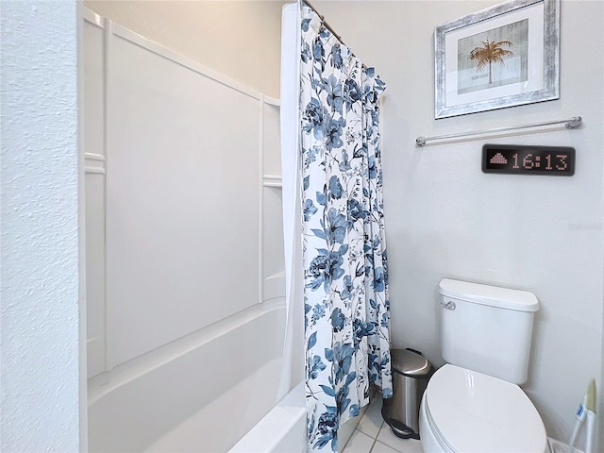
16.13
